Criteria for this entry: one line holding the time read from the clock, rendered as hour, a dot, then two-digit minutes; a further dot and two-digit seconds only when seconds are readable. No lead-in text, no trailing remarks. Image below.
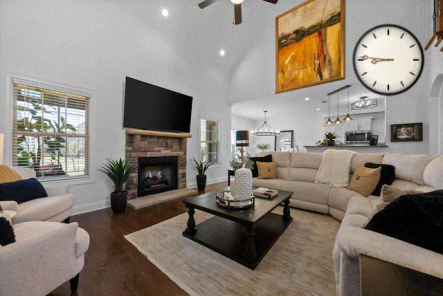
8.46
